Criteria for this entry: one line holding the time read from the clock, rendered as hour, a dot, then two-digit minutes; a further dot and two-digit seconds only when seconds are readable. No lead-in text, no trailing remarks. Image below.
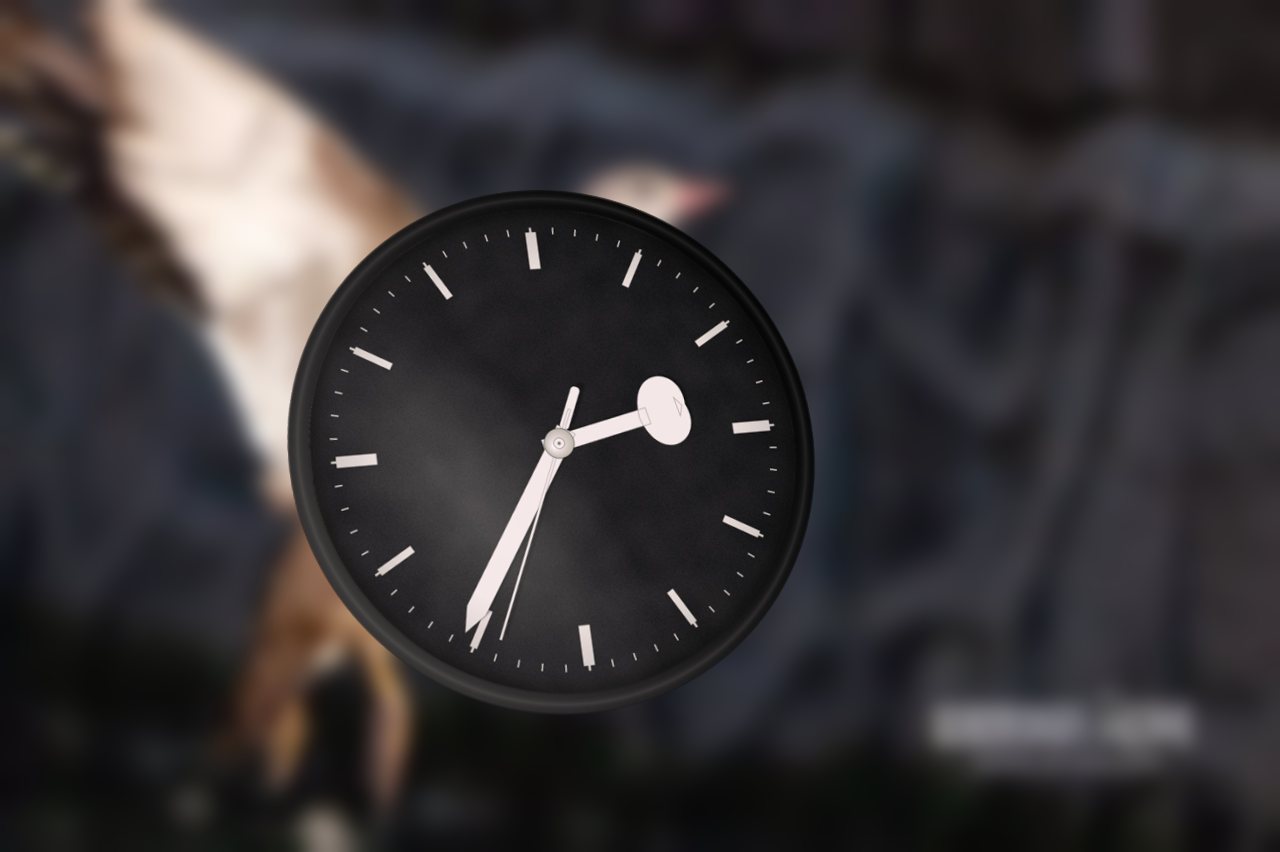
2.35.34
